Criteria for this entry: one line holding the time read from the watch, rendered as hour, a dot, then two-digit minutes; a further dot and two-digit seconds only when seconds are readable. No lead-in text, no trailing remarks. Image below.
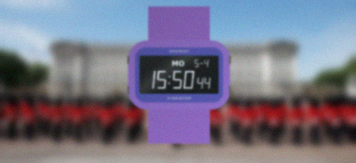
15.50.44
